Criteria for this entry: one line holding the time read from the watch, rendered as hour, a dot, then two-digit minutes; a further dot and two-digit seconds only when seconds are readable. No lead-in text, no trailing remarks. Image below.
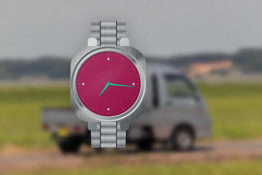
7.16
